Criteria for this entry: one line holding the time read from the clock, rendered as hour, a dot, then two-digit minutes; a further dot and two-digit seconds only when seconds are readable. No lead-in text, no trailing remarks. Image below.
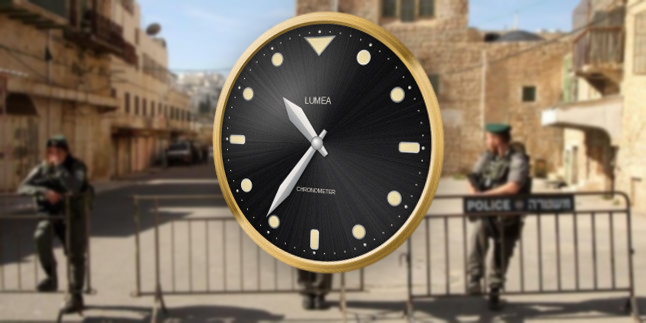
10.36
